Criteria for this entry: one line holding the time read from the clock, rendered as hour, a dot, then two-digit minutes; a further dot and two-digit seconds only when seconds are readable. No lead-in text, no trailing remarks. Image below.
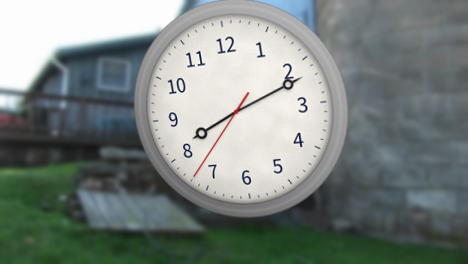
8.11.37
